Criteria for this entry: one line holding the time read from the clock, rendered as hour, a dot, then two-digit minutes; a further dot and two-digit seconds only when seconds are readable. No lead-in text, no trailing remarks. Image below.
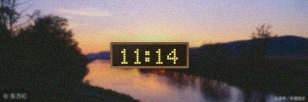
11.14
